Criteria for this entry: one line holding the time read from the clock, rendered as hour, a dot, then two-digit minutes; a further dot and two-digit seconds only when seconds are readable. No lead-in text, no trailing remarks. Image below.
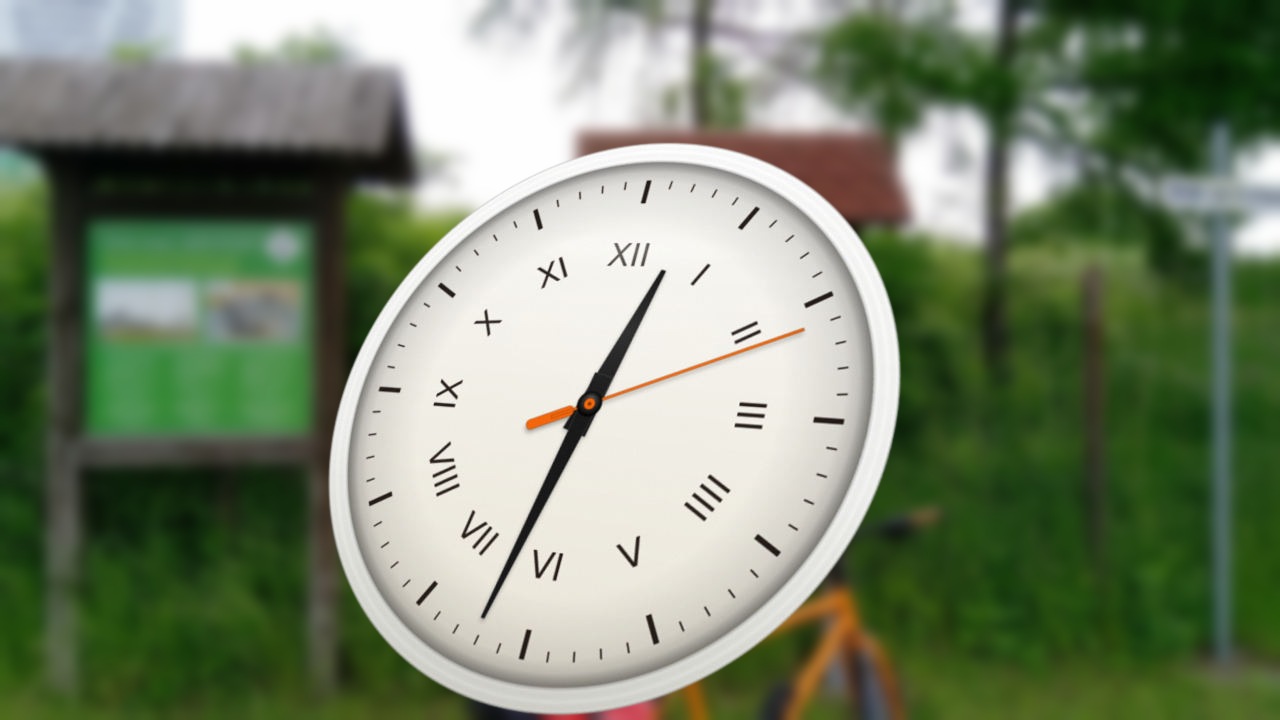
12.32.11
